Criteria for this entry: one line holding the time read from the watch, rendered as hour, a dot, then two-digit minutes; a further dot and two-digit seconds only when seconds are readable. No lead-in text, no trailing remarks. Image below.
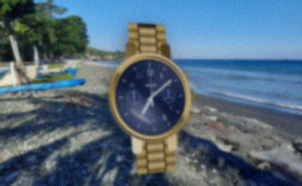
7.09
